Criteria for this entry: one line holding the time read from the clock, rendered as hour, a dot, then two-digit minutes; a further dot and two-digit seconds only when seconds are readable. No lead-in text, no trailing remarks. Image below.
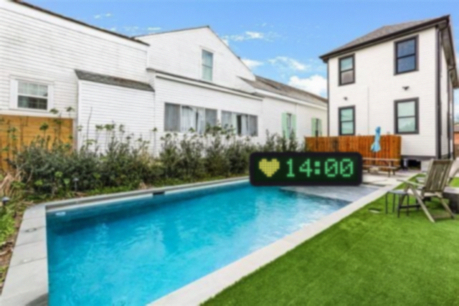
14.00
